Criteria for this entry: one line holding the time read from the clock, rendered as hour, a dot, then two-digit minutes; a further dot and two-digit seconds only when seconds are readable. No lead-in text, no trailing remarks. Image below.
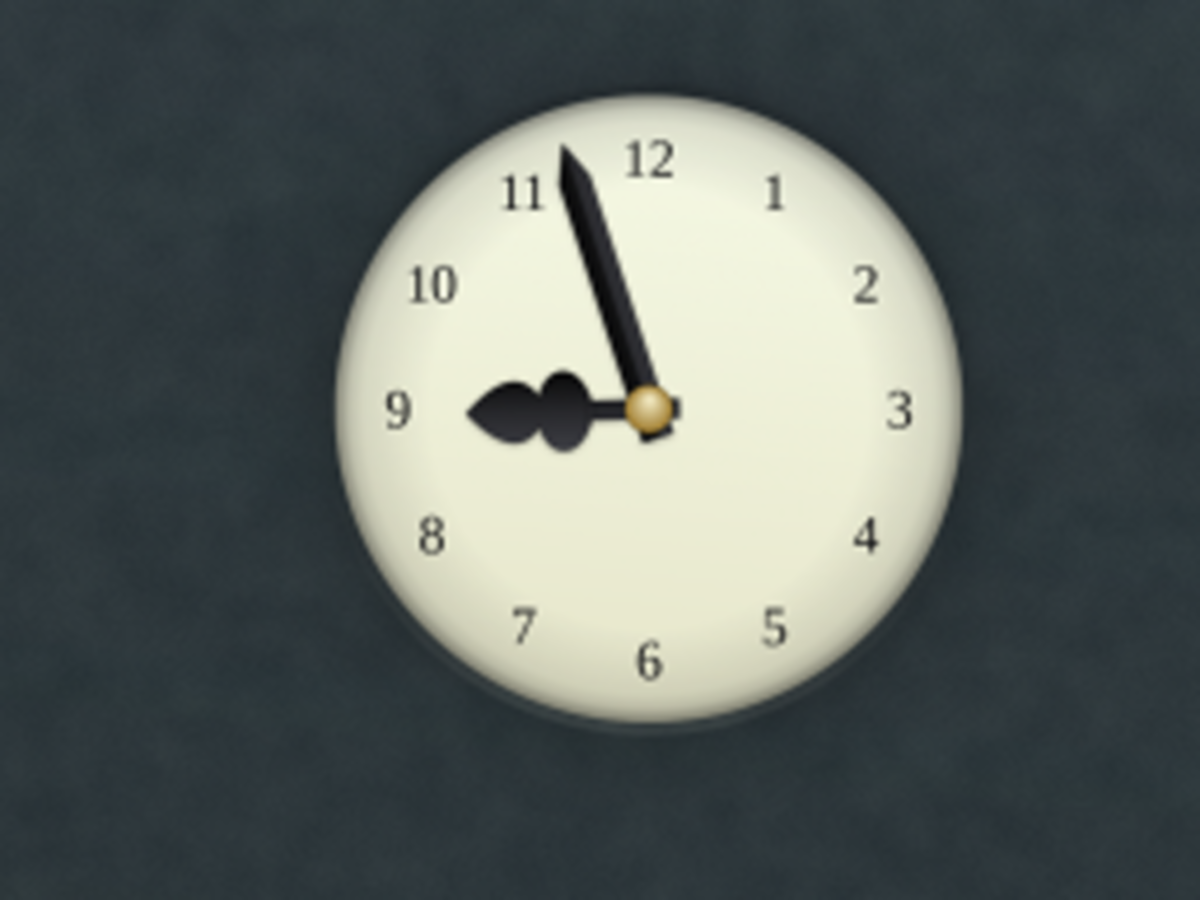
8.57
